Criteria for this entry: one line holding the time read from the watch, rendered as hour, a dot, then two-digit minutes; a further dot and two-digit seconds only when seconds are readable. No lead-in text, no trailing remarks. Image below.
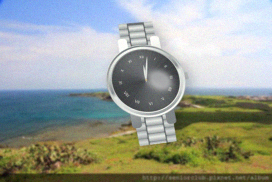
12.02
